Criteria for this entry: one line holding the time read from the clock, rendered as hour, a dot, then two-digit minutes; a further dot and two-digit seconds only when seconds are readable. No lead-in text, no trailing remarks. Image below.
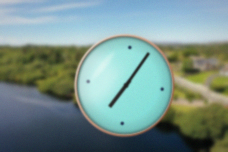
7.05
